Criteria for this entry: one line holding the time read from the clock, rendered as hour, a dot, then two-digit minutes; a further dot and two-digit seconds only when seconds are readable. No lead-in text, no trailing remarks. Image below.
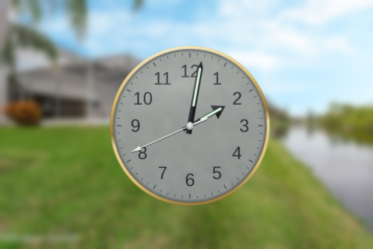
2.01.41
